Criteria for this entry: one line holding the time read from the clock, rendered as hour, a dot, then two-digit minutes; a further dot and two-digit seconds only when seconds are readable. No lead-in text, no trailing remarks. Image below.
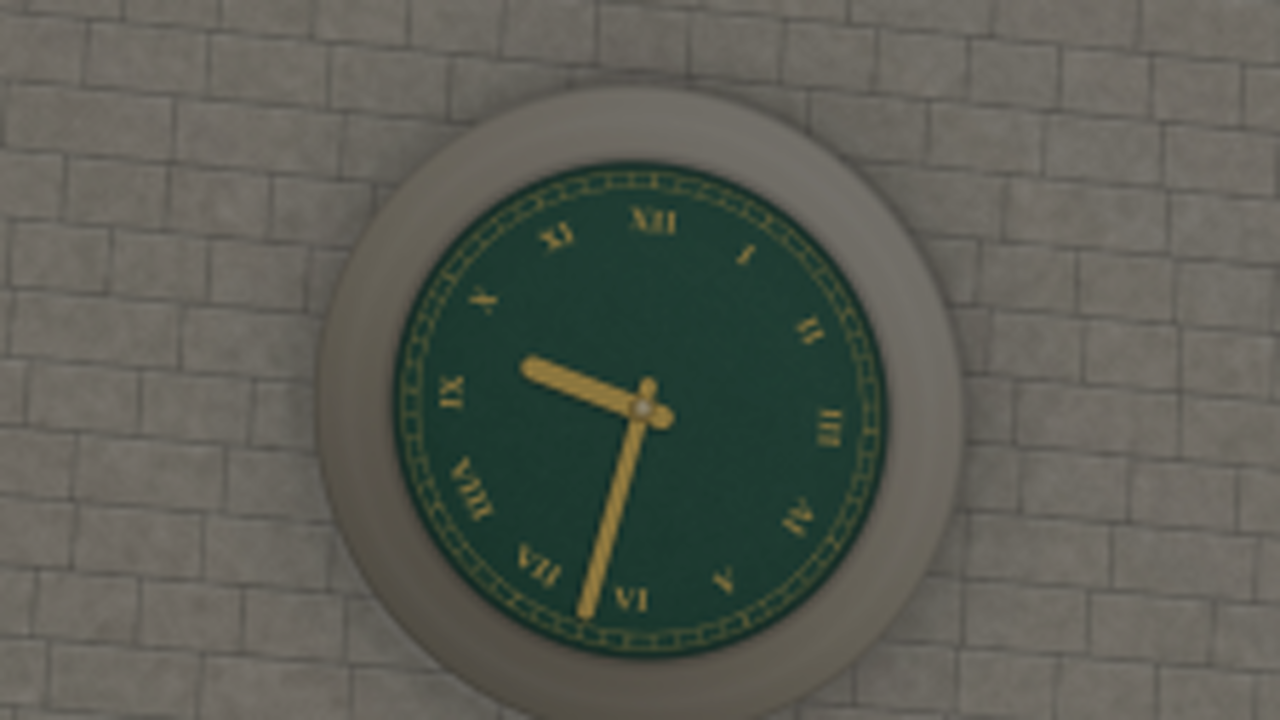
9.32
